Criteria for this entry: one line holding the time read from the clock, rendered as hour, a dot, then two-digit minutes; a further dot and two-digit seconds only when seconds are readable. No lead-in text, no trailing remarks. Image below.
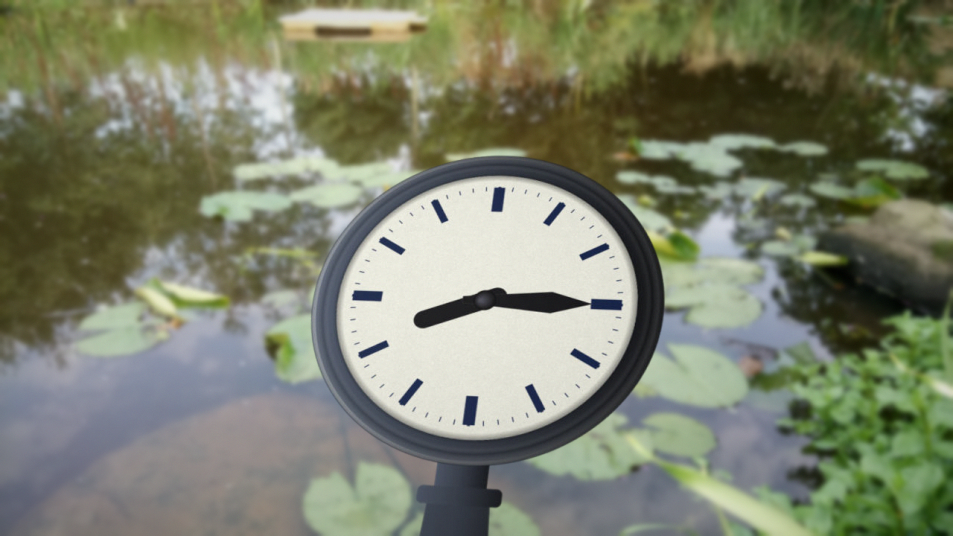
8.15
